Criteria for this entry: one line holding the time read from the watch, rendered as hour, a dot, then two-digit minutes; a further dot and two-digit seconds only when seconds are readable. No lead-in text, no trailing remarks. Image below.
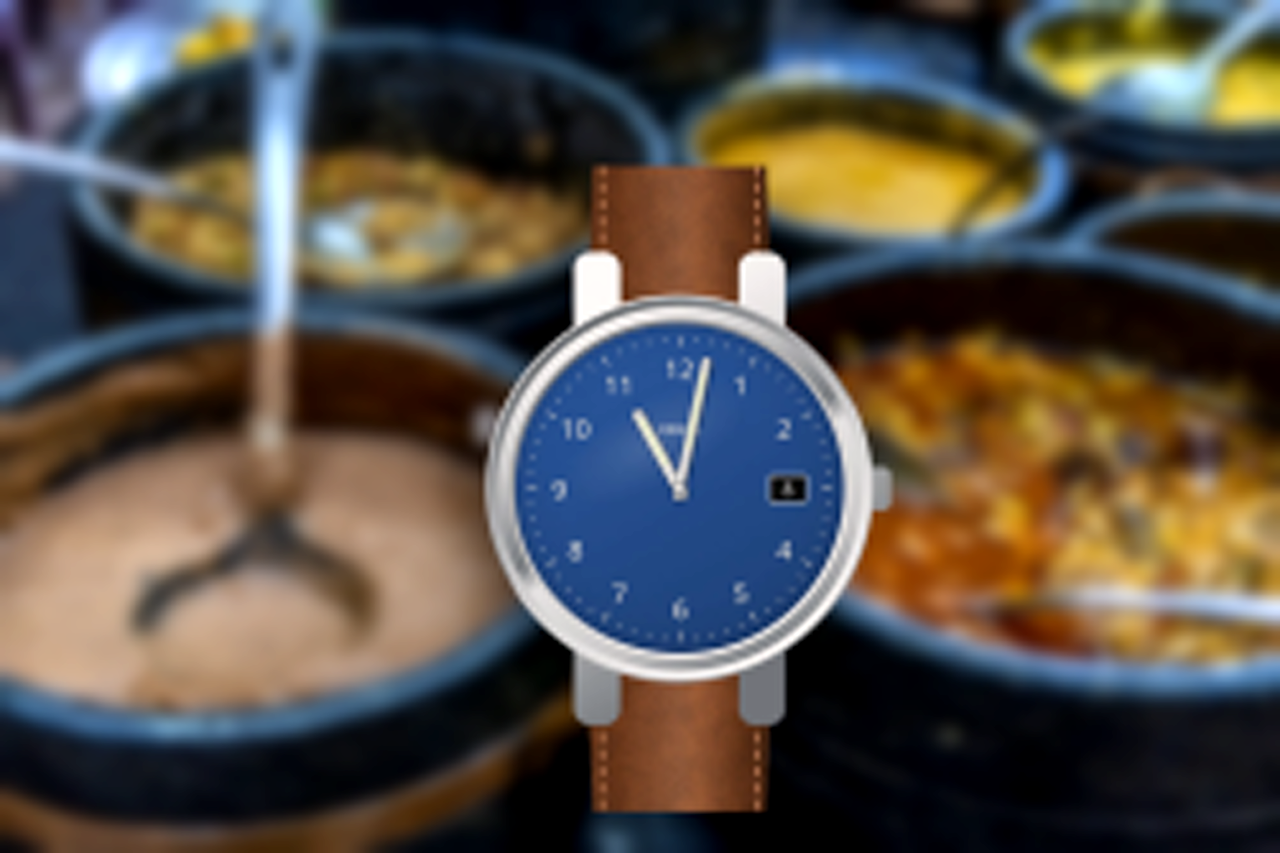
11.02
